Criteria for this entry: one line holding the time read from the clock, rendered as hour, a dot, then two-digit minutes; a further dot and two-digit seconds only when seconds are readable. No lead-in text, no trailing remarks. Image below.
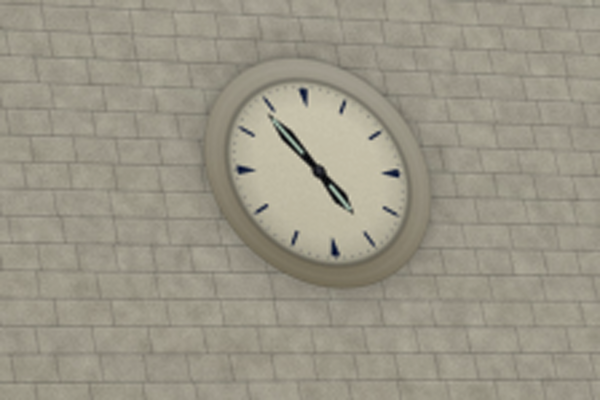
4.54
